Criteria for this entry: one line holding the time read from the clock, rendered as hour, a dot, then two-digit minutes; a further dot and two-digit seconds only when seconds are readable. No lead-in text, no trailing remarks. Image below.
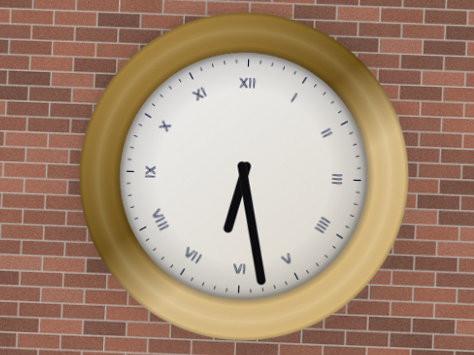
6.28
